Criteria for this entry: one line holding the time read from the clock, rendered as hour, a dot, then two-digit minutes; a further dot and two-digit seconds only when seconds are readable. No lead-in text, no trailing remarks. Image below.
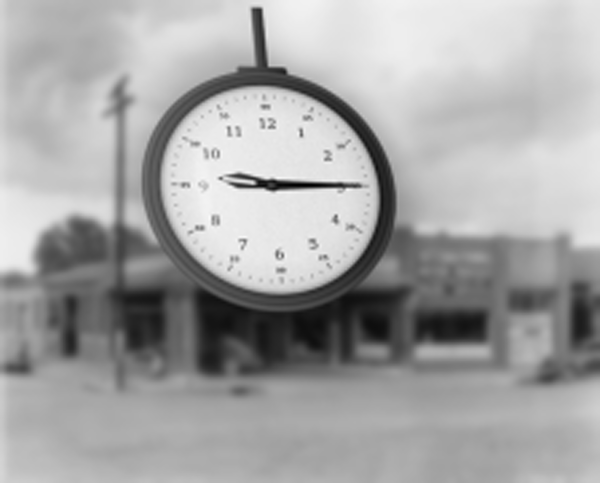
9.15
